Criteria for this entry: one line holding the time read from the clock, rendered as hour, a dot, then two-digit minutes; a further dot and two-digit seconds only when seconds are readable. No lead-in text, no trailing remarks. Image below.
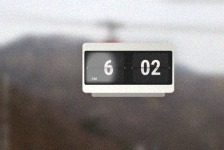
6.02
